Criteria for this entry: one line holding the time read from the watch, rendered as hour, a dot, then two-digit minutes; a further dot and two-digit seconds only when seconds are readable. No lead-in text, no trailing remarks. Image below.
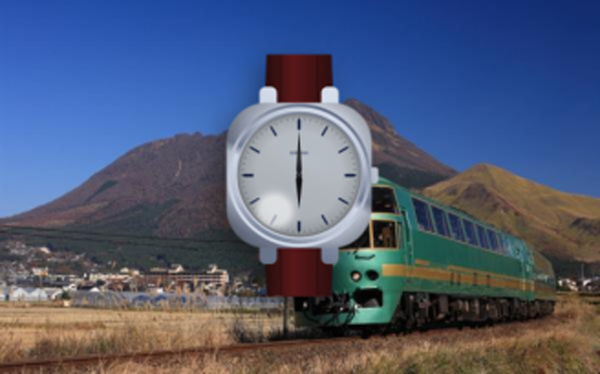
6.00
